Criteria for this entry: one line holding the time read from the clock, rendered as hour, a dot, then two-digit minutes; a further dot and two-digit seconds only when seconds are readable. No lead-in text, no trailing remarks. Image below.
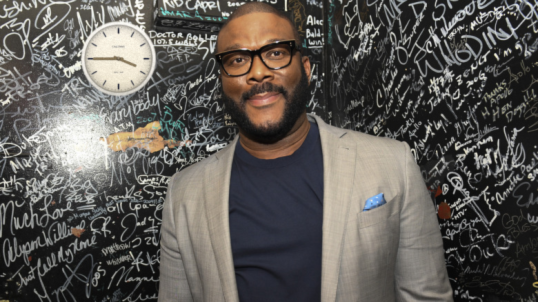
3.45
